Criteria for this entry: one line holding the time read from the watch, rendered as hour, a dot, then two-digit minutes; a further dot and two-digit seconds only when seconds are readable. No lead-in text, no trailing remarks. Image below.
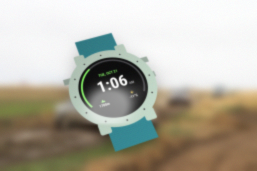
1.06
